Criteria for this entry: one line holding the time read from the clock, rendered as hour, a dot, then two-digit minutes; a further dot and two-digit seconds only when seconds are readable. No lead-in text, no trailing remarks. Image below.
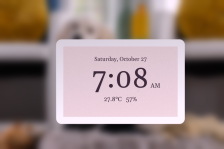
7.08
